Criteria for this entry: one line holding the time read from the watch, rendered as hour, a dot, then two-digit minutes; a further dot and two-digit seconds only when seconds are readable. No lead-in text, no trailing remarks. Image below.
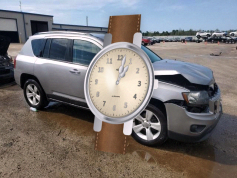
1.02
